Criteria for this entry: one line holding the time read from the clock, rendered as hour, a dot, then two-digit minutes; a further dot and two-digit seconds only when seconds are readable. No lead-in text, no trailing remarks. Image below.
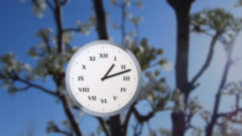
1.12
